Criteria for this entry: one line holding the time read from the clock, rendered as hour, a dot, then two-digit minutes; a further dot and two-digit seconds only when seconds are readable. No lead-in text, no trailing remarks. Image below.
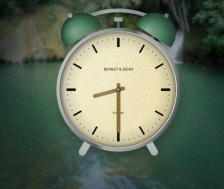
8.30
